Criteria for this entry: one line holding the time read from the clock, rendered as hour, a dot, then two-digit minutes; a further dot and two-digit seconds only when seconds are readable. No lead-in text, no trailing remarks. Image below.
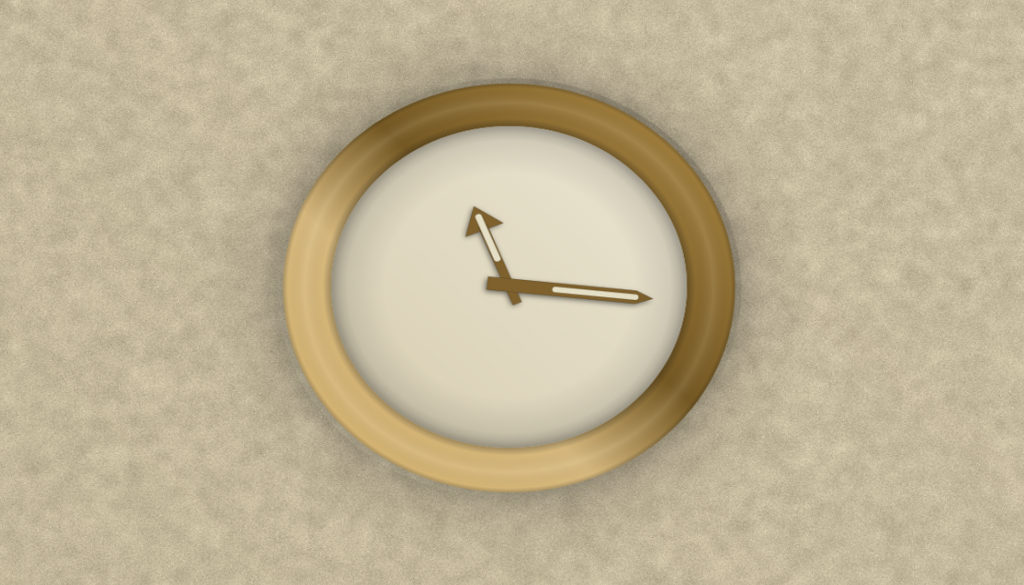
11.16
